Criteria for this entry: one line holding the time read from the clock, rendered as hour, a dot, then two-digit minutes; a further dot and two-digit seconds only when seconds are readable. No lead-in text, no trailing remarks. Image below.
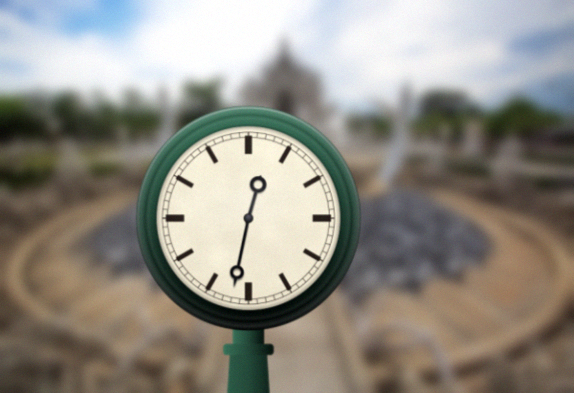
12.32
